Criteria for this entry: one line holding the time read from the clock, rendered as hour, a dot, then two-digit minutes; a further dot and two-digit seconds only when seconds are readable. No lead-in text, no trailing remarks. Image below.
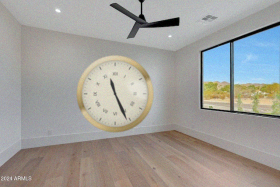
11.26
